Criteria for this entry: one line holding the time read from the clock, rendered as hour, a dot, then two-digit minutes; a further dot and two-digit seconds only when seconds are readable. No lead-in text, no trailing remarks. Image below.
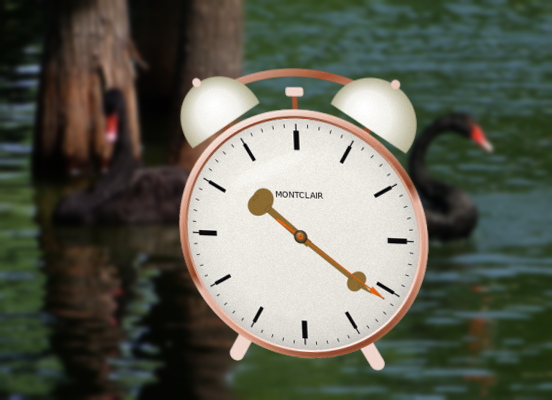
10.21.21
